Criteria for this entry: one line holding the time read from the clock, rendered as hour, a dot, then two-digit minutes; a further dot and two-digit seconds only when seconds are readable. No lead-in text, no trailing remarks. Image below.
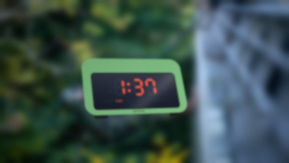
1.37
